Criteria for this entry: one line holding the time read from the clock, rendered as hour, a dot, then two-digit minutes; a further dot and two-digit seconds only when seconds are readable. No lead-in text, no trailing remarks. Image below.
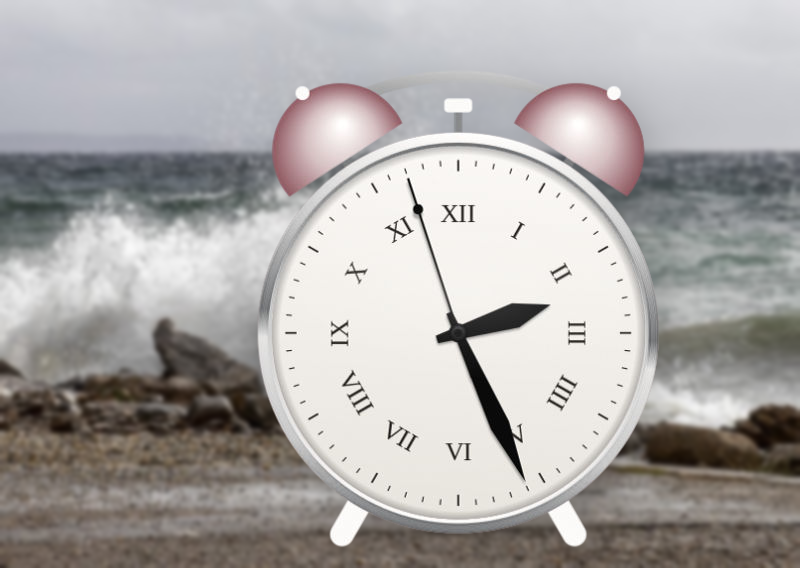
2.25.57
